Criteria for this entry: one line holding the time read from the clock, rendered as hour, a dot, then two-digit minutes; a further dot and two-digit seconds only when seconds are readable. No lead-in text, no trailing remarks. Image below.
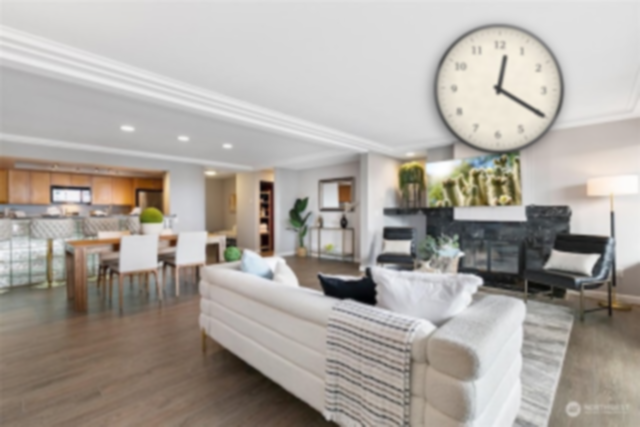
12.20
